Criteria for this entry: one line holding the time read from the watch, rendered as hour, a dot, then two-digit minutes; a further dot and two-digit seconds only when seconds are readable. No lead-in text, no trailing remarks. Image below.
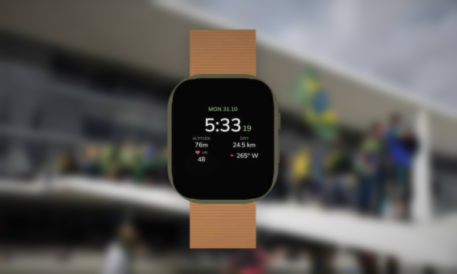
5.33
